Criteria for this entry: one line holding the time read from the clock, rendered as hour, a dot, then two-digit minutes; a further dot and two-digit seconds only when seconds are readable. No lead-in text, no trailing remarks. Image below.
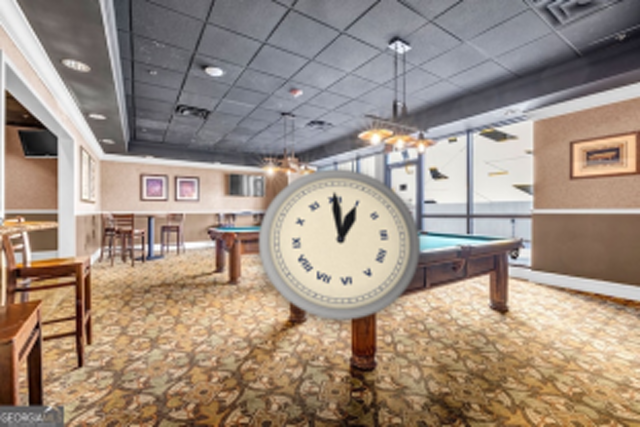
1.00
